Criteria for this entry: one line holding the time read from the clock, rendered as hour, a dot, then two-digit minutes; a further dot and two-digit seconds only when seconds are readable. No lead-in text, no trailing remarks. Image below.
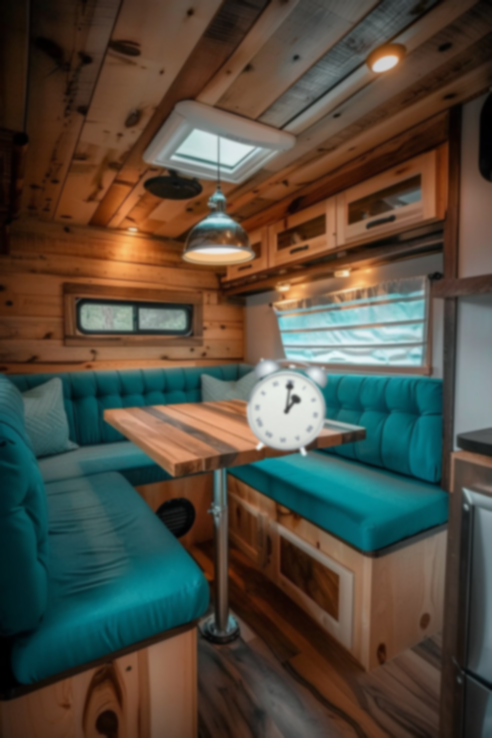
1.00
